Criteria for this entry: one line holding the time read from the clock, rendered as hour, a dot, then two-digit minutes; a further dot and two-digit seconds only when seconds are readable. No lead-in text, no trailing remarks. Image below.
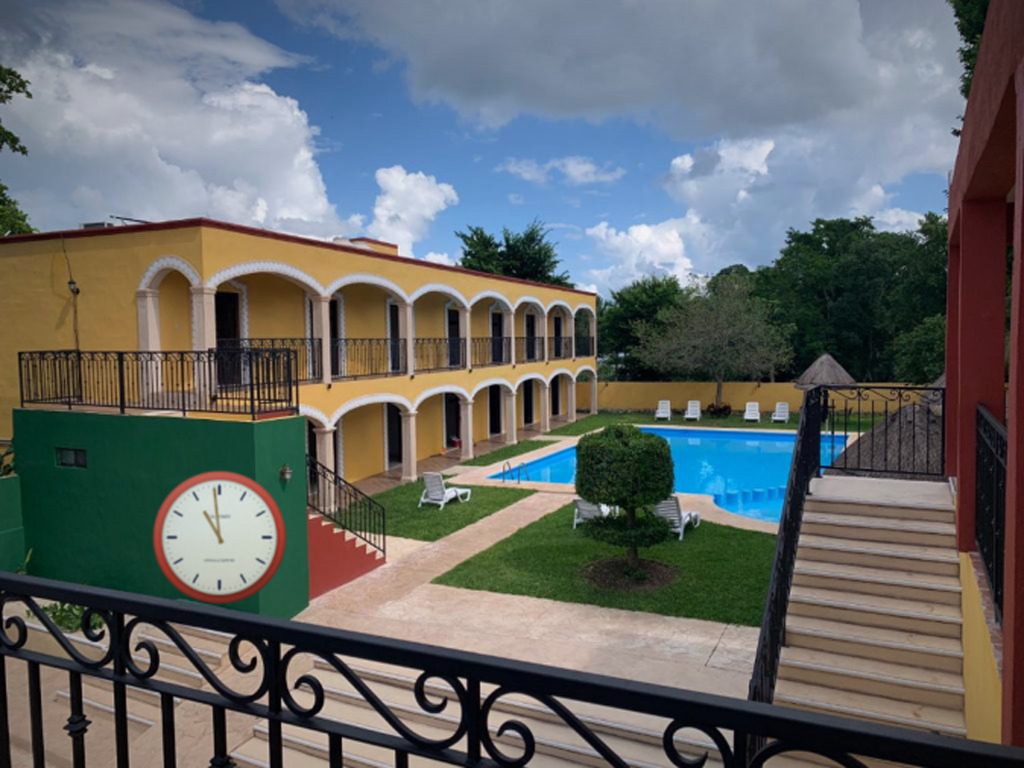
10.59
